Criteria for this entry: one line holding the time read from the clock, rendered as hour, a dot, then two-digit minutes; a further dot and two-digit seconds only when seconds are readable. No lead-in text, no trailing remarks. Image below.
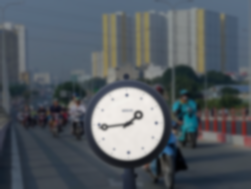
1.44
